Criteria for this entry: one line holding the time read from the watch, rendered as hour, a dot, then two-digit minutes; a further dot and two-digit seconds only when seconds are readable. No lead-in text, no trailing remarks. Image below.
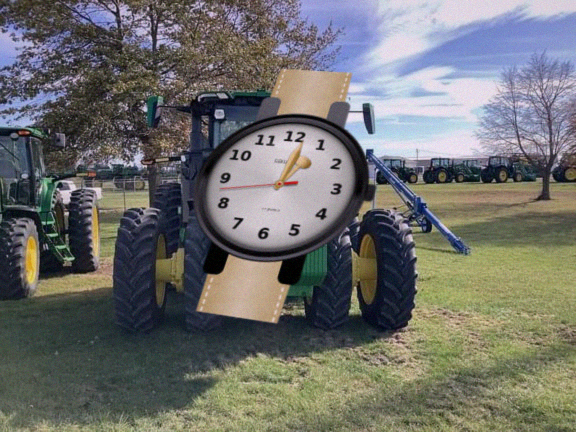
1.01.43
